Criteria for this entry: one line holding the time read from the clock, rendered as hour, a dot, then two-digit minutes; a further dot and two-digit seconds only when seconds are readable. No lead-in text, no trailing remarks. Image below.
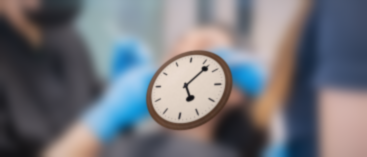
5.07
